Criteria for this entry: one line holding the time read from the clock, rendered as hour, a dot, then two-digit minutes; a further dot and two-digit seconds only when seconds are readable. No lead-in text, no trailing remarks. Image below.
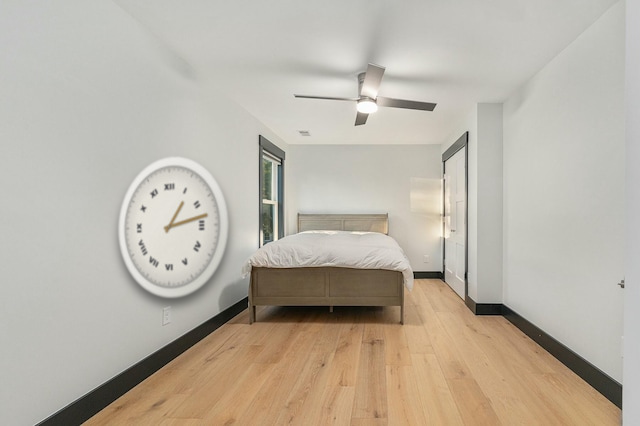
1.13
